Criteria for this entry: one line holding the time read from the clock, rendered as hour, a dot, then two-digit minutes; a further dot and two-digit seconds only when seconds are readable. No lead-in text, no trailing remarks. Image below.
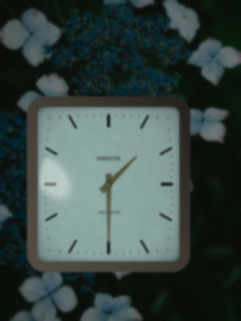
1.30
